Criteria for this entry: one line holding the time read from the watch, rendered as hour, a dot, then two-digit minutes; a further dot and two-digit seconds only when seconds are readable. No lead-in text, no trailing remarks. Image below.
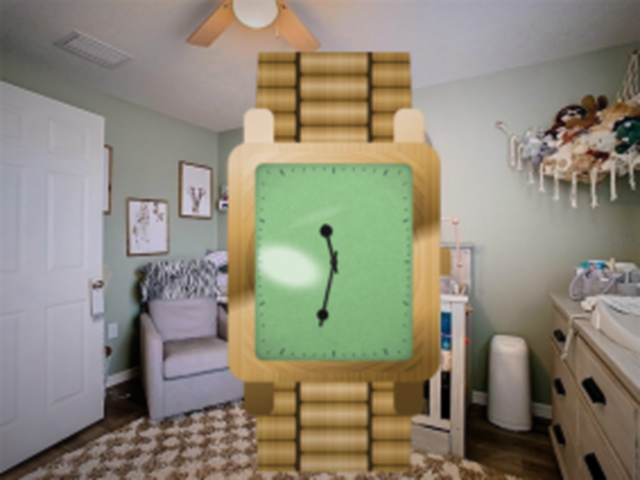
11.32
